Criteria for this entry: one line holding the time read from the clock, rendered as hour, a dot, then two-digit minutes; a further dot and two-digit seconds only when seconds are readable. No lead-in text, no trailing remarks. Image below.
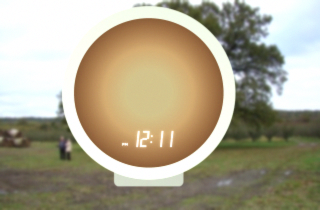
12.11
